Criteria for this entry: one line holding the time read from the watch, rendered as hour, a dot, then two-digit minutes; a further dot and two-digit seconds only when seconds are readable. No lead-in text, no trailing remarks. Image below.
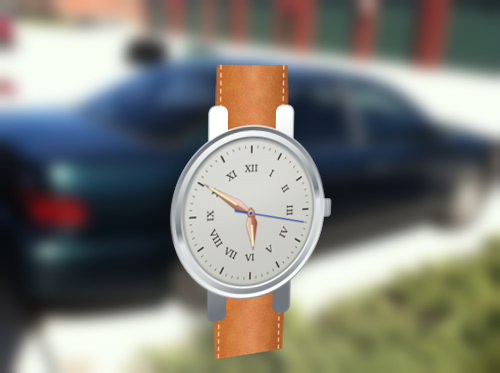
5.50.17
